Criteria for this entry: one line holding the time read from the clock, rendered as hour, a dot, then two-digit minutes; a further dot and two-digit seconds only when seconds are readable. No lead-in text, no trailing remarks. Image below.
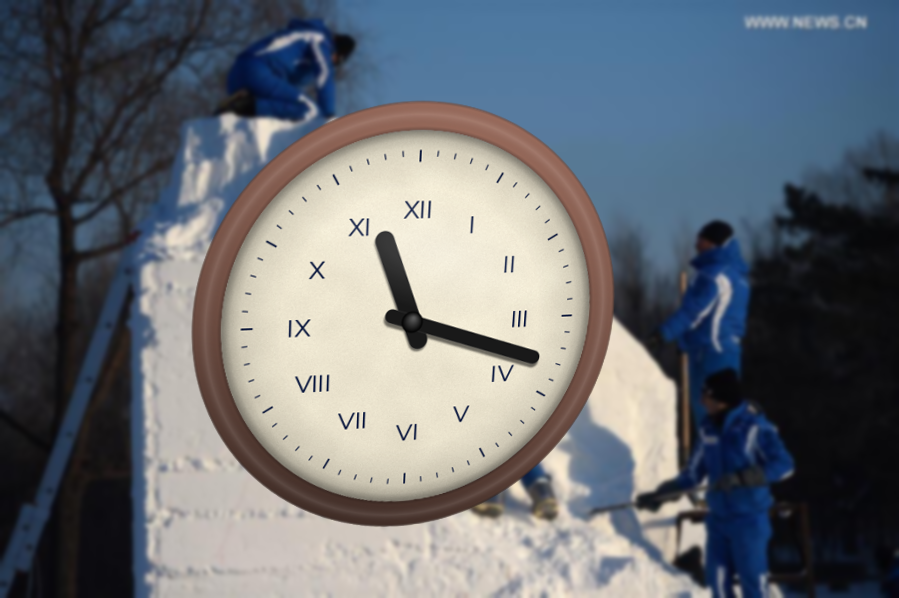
11.18
